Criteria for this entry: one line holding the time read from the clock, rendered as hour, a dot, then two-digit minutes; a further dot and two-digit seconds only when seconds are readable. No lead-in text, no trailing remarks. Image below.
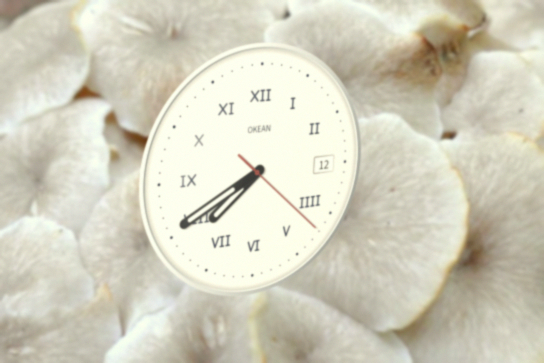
7.40.22
